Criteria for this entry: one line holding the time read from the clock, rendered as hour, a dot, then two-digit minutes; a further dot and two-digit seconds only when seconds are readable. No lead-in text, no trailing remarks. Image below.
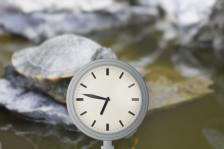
6.47
